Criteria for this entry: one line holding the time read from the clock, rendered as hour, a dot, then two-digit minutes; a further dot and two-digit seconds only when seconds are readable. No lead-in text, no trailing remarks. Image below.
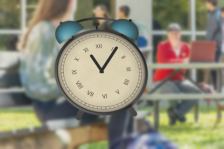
11.06
